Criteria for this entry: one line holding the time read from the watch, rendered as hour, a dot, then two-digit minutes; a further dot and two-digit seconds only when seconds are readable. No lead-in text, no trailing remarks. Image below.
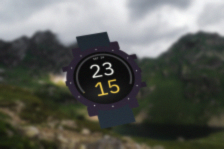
23.15
